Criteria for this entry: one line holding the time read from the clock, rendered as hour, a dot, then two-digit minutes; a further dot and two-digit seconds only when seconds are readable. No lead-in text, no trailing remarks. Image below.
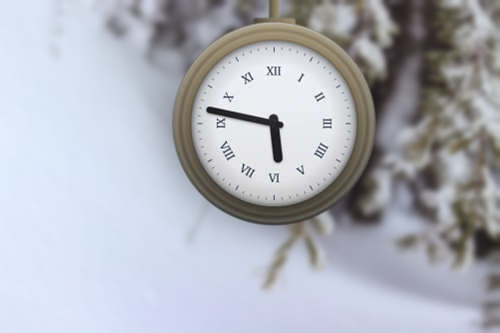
5.47
